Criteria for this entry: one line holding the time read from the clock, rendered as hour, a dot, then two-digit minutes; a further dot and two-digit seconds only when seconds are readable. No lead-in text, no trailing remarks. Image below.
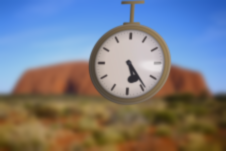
5.24
